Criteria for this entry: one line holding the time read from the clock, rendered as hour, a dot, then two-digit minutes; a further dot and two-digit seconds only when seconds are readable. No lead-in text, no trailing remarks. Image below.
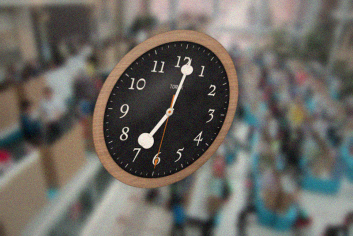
7.01.30
